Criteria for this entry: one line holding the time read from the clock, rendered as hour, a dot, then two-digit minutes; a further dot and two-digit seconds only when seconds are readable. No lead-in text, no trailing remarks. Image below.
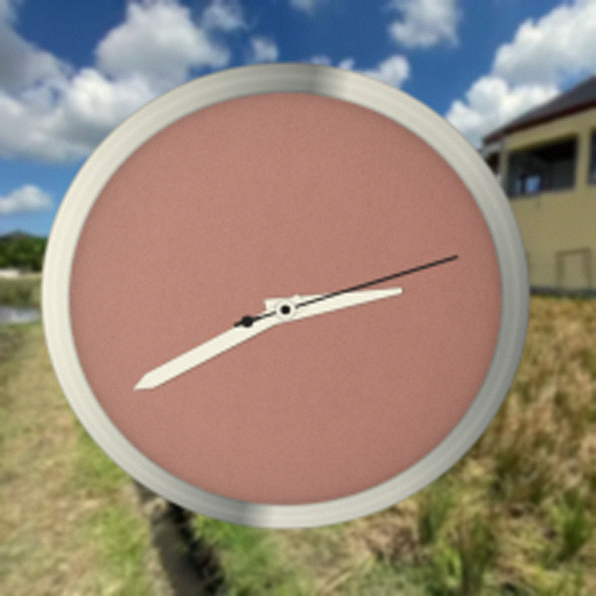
2.40.12
